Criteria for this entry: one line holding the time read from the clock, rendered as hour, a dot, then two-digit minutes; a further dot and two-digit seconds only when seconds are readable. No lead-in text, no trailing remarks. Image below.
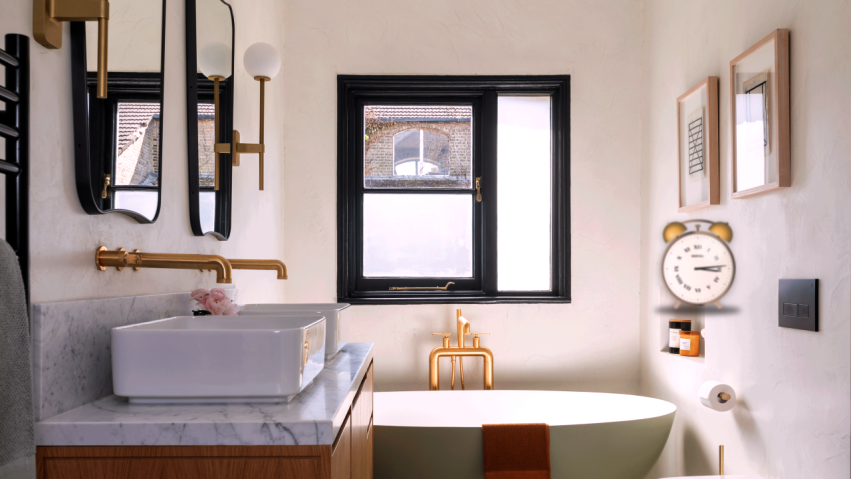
3.14
